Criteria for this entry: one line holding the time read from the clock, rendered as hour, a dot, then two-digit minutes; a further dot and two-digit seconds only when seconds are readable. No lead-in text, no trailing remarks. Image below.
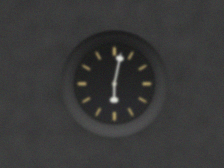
6.02
